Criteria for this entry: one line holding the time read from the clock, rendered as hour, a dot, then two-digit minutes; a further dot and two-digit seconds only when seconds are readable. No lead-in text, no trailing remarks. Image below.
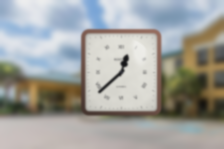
12.38
